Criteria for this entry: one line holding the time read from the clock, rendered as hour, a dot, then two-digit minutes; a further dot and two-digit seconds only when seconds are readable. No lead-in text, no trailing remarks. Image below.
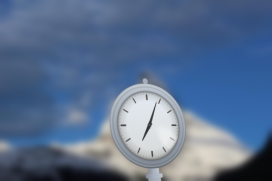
7.04
